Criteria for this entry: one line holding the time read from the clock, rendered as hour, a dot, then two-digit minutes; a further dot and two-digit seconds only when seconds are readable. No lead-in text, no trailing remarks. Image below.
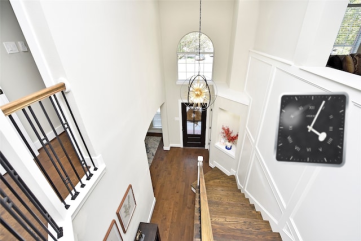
4.04
